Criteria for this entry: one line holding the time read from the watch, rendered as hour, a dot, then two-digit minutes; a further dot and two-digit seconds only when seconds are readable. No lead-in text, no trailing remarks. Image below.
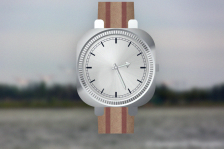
2.26
